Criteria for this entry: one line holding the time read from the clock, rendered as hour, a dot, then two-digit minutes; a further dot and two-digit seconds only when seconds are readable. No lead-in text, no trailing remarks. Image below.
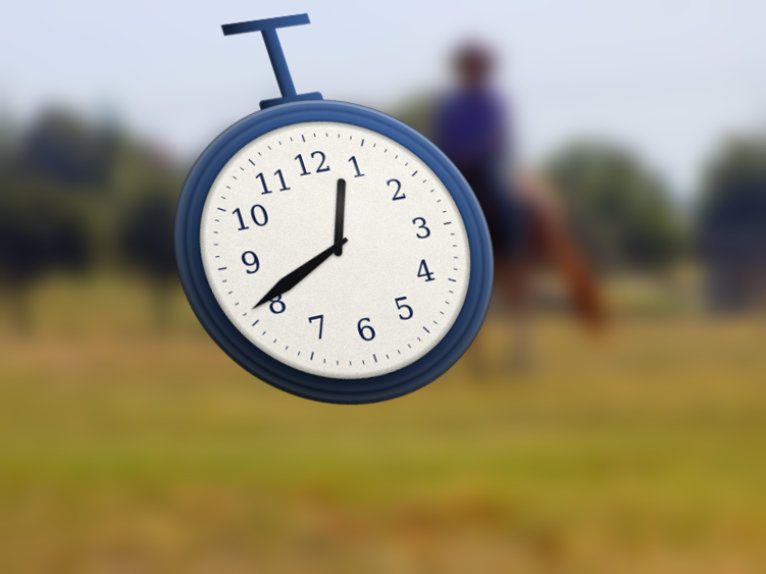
12.41
